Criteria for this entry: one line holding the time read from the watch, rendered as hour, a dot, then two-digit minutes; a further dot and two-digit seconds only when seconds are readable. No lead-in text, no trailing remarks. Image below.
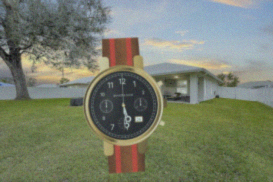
5.29
